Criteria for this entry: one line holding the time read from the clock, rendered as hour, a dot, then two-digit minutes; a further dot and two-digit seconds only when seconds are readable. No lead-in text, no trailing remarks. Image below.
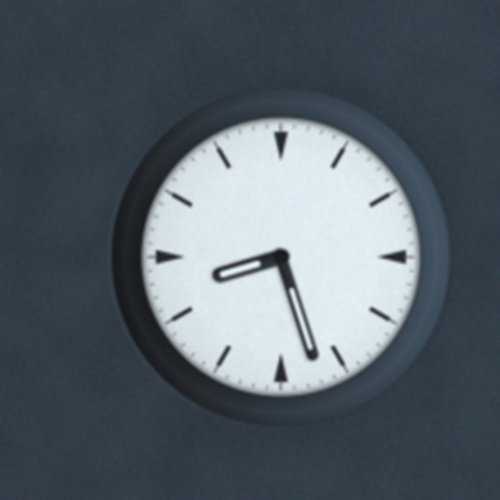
8.27
